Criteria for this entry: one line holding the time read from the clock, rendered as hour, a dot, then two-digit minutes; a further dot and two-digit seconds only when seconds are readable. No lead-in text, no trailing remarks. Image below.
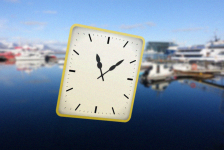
11.08
